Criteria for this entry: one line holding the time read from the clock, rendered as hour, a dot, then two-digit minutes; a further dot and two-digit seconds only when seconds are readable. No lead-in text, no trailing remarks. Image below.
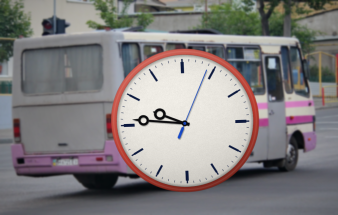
9.46.04
